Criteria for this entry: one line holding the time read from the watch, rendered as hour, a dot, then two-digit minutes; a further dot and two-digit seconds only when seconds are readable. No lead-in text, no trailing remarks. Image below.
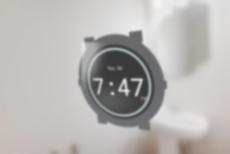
7.47
